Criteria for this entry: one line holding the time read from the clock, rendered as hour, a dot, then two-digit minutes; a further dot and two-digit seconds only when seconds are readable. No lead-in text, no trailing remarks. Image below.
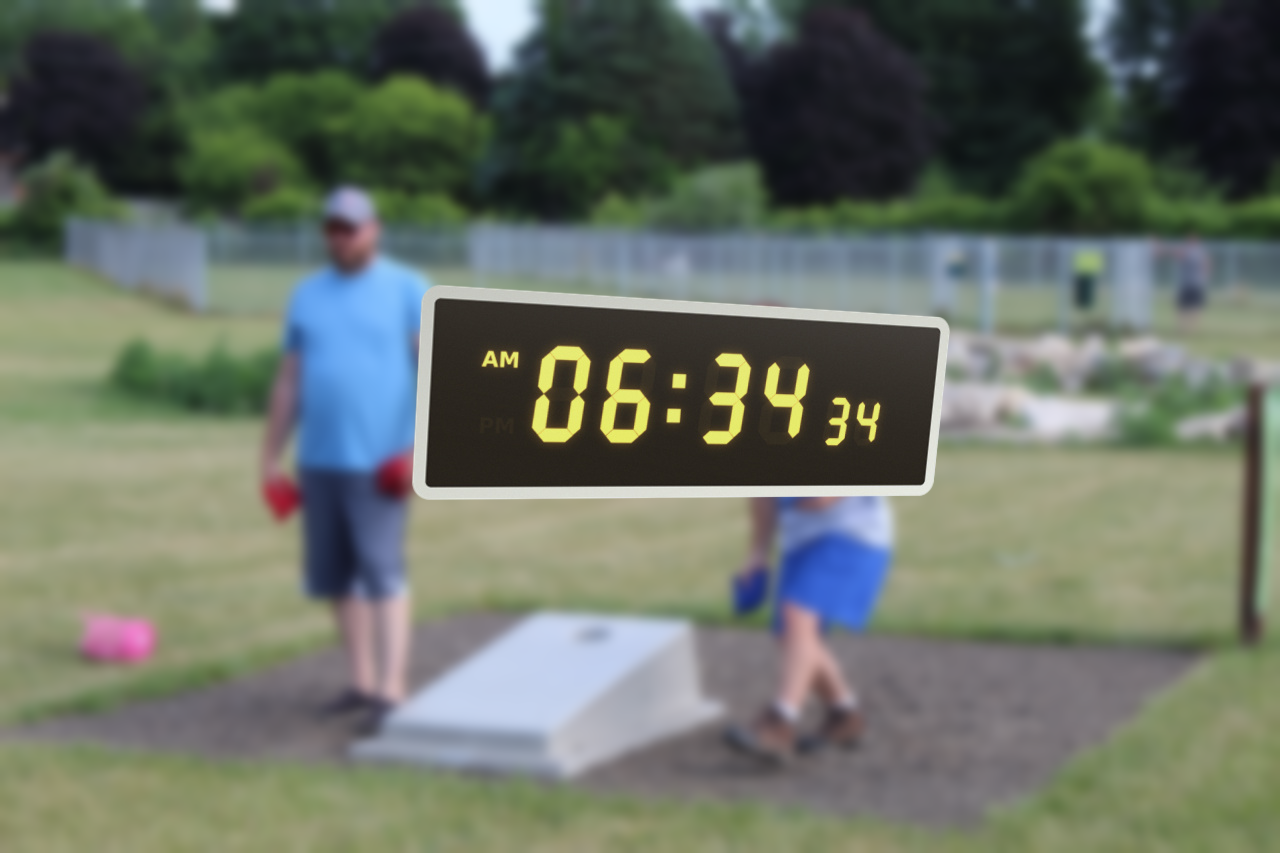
6.34.34
